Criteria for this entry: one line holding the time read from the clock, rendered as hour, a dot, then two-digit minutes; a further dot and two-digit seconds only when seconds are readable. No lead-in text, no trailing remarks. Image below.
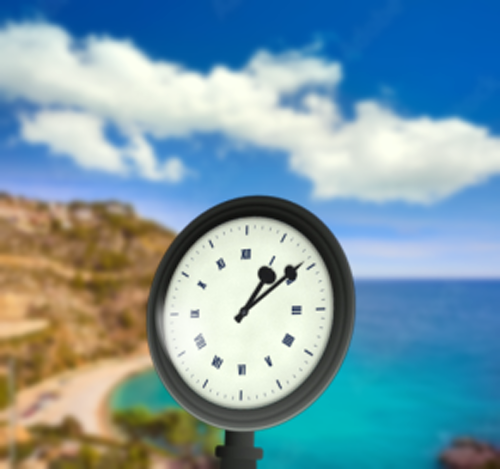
1.09
